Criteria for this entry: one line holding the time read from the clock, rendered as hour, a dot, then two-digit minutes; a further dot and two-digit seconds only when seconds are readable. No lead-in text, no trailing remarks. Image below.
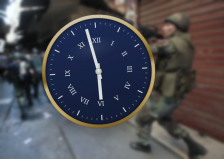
5.58
